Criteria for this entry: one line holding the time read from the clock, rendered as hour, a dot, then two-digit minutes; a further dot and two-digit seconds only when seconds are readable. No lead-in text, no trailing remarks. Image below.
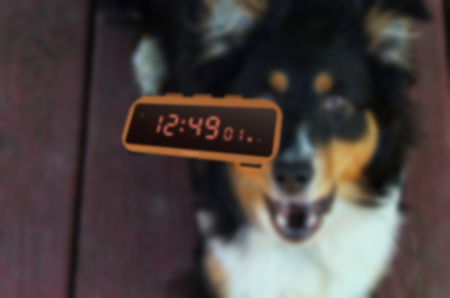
12.49
